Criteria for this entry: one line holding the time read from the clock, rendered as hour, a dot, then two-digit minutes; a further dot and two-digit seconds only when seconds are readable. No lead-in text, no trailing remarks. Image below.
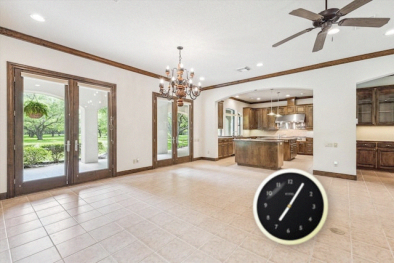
7.05
